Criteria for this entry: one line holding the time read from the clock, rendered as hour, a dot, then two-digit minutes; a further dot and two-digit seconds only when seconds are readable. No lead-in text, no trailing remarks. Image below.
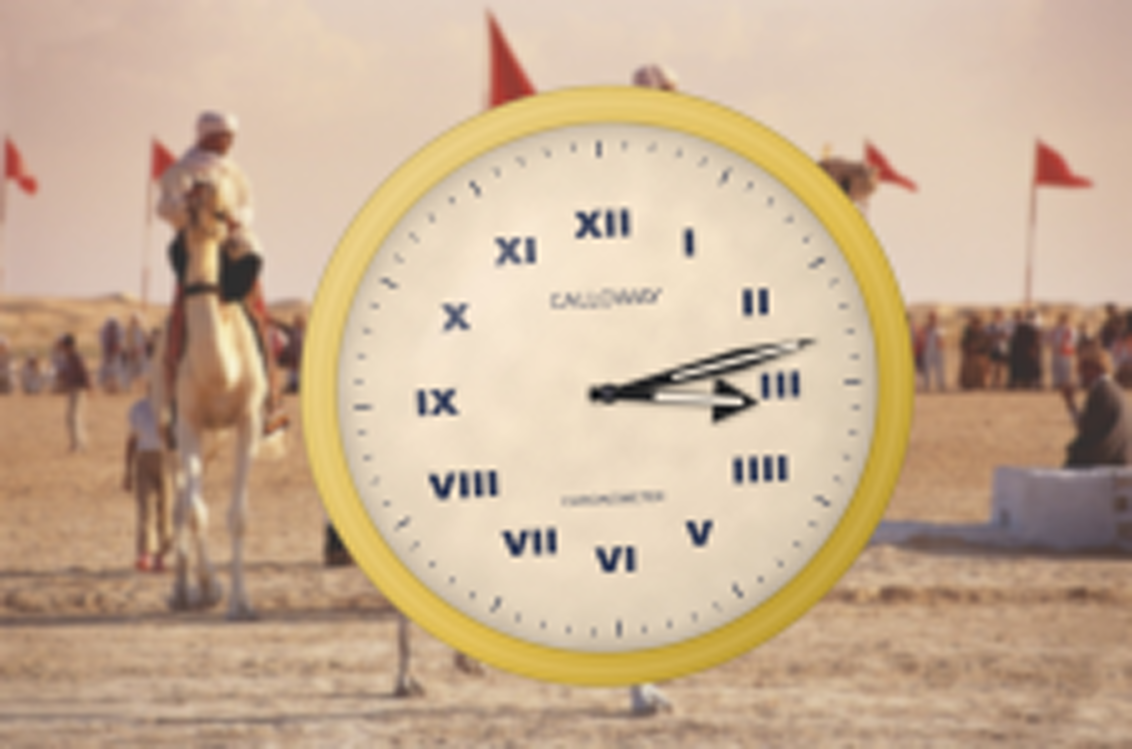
3.13
